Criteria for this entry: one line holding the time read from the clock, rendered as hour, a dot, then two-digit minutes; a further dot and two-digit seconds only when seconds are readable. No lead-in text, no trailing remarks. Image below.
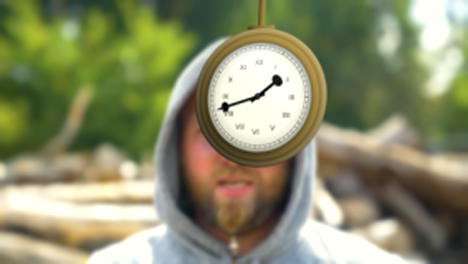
1.42
